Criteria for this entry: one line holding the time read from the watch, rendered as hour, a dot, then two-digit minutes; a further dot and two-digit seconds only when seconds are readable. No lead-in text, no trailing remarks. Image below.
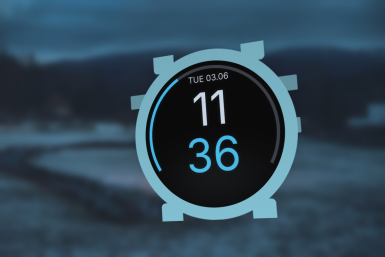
11.36
